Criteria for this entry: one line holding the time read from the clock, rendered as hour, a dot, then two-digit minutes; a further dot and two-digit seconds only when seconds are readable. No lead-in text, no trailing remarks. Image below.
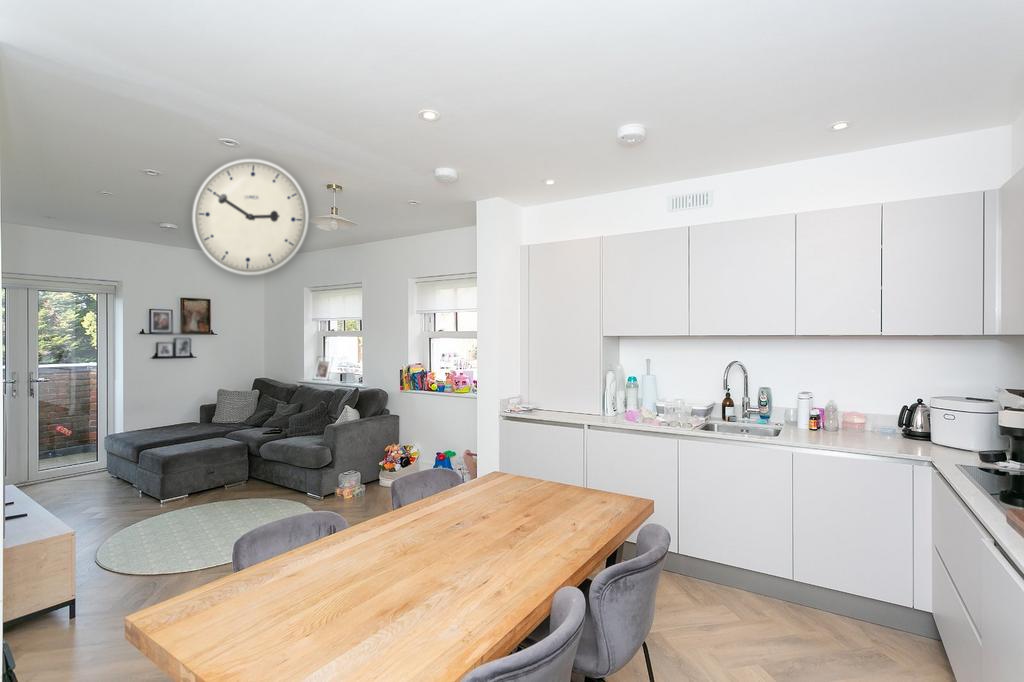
2.50
